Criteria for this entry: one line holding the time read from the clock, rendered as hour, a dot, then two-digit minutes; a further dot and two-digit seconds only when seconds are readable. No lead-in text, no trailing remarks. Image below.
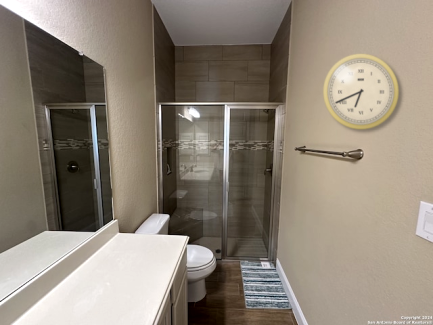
6.41
